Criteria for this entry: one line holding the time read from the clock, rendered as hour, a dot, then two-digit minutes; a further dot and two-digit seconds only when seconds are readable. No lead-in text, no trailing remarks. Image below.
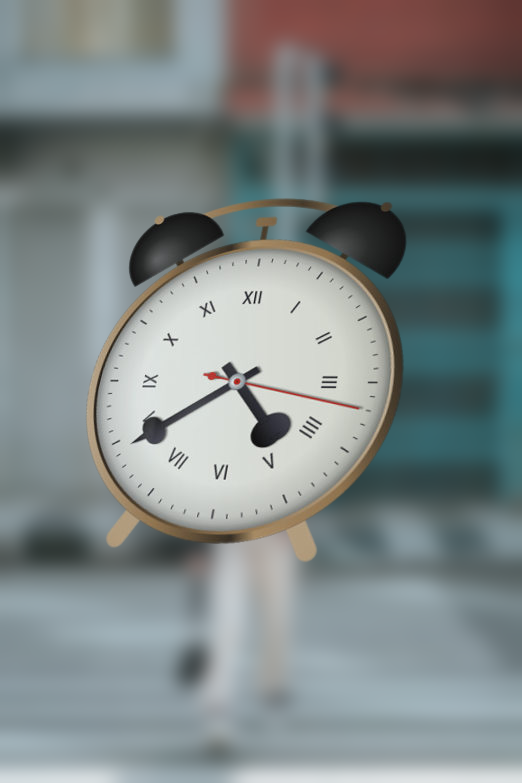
4.39.17
